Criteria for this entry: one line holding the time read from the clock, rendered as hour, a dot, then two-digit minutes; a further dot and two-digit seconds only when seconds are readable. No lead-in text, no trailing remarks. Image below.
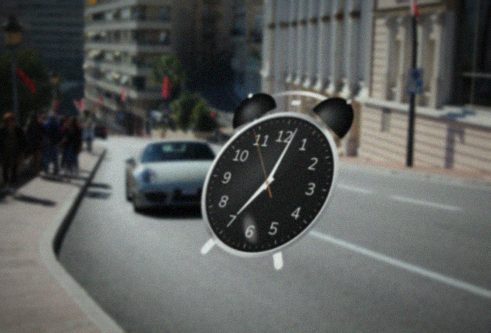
7.01.54
